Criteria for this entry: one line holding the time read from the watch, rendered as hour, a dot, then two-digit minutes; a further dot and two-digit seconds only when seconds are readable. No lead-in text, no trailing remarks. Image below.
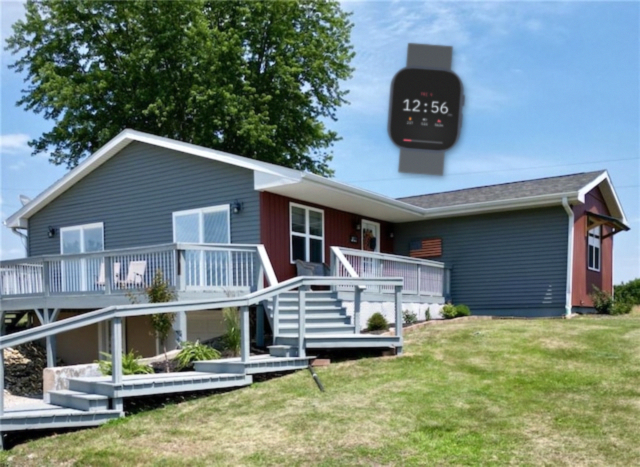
12.56
